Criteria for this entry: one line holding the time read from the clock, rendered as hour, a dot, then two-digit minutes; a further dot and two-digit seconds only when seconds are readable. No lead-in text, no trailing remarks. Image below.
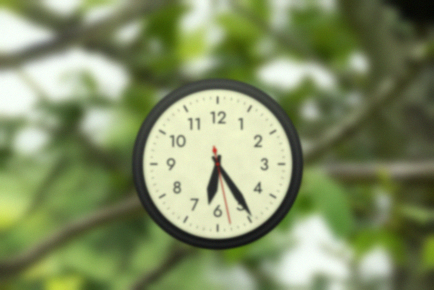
6.24.28
